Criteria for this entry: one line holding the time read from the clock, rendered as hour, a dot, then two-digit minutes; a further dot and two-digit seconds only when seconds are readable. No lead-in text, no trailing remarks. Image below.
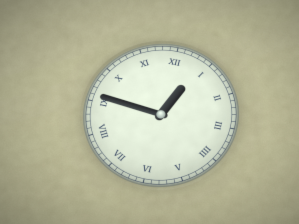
12.46
